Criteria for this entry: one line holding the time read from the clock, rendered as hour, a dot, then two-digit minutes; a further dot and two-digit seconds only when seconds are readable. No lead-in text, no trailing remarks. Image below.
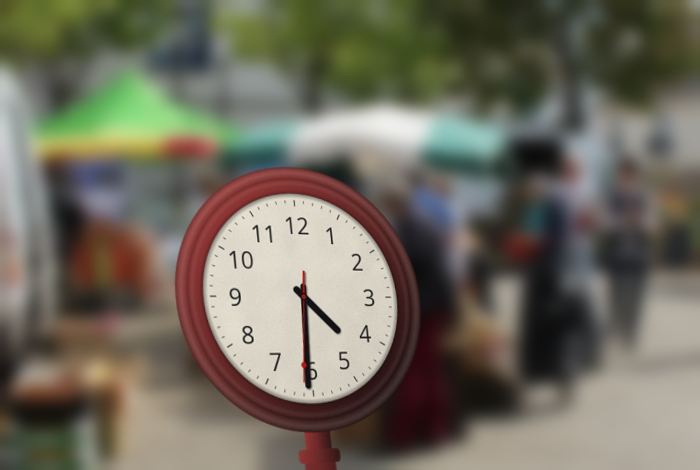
4.30.31
